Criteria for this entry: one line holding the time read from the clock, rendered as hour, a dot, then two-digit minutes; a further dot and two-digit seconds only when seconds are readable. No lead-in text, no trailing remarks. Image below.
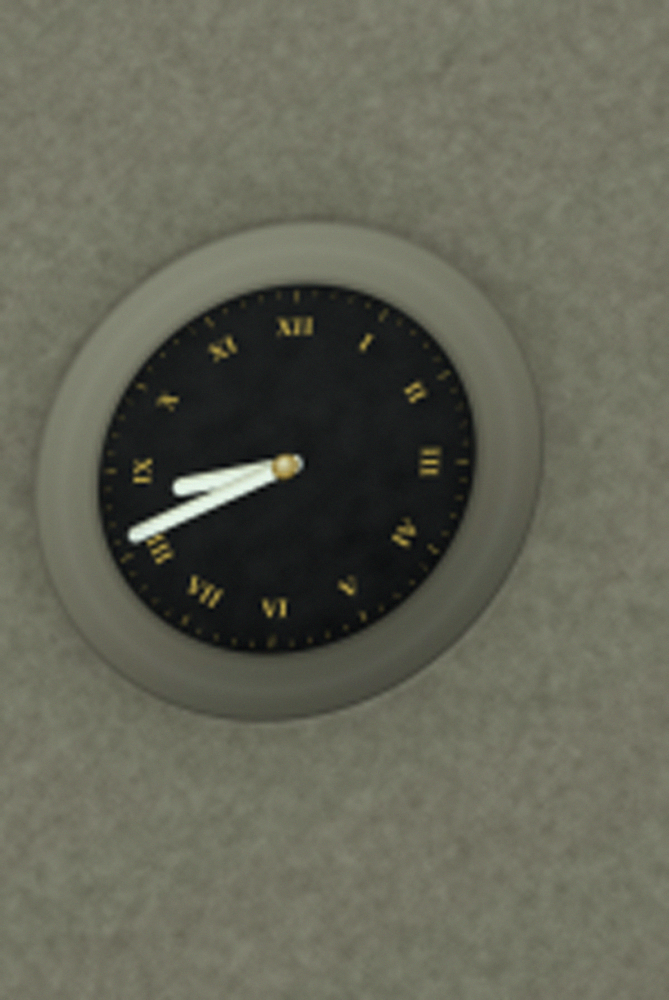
8.41
